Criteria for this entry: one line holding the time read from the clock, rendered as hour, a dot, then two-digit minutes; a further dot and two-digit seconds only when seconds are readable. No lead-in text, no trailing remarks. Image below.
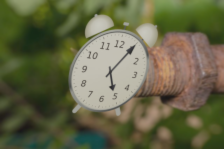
5.05
